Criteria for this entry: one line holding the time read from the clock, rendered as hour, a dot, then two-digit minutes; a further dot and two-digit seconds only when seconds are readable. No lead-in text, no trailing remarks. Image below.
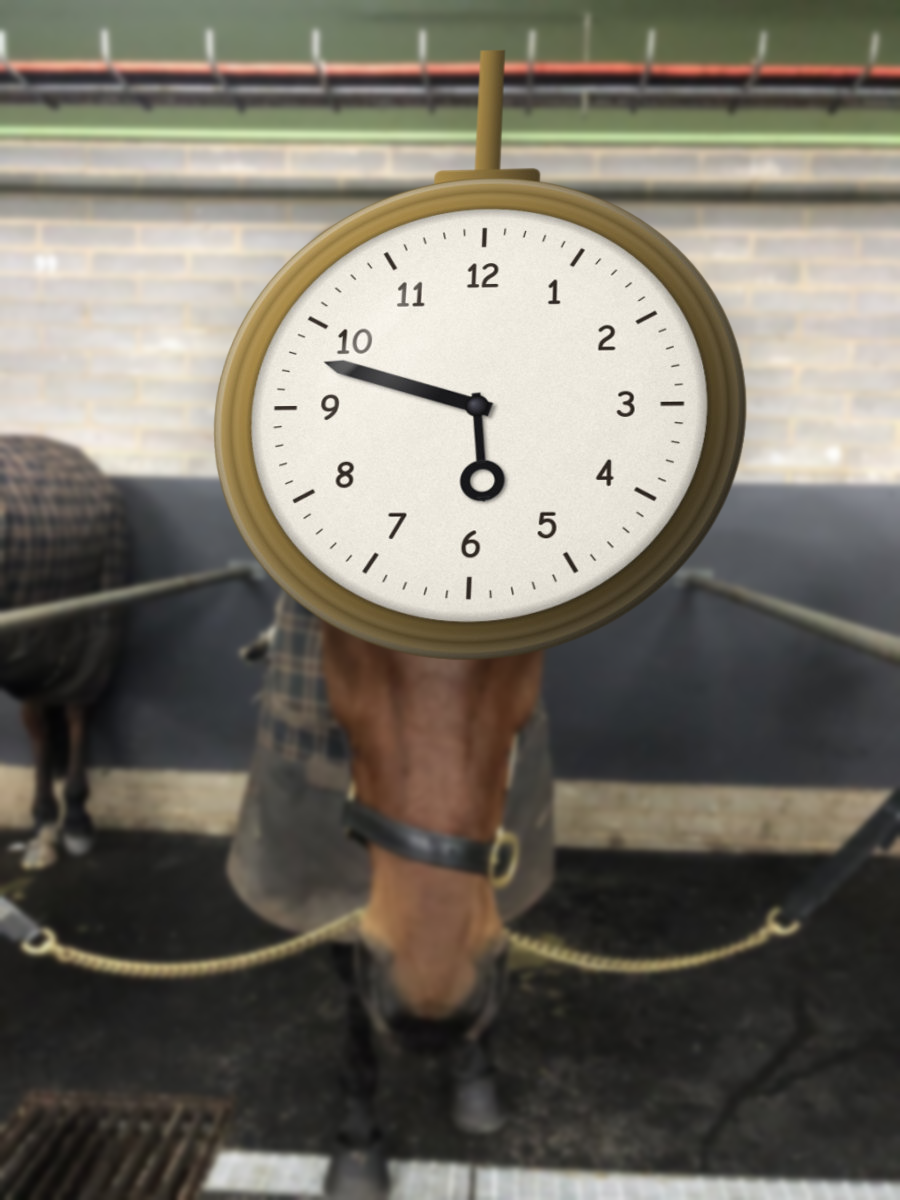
5.48
